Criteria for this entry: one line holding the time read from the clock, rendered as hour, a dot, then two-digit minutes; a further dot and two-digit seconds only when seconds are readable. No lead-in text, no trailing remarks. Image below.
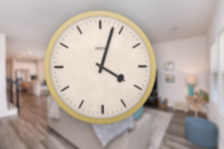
4.03
